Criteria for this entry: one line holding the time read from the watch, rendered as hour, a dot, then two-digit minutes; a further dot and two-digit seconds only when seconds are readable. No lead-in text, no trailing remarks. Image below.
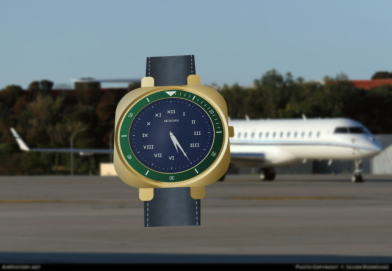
5.25
